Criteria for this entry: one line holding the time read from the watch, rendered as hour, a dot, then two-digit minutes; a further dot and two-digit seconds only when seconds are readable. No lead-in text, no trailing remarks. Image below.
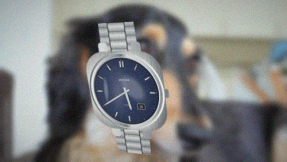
5.40
